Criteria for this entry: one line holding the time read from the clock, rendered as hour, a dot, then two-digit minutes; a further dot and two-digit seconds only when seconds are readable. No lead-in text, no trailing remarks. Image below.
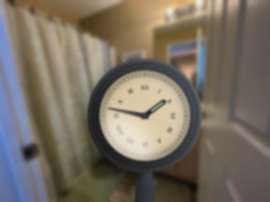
1.47
